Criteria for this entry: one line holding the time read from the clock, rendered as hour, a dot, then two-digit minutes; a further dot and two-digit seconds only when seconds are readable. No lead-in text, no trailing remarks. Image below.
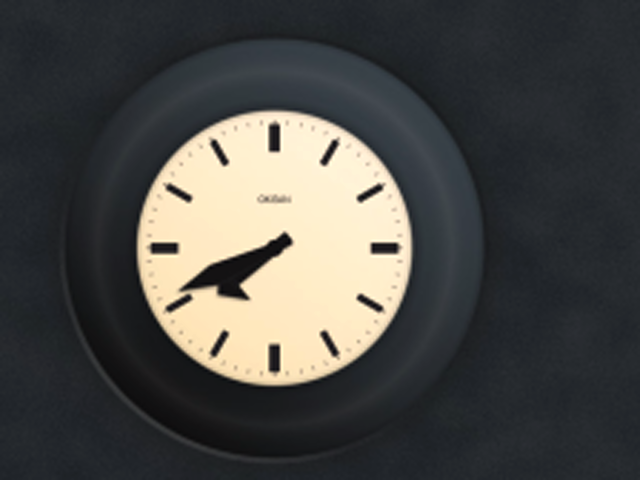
7.41
